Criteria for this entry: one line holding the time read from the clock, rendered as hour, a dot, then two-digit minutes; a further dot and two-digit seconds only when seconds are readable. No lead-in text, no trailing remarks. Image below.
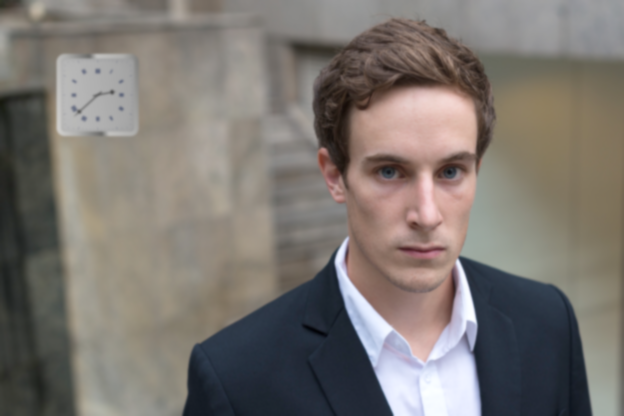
2.38
